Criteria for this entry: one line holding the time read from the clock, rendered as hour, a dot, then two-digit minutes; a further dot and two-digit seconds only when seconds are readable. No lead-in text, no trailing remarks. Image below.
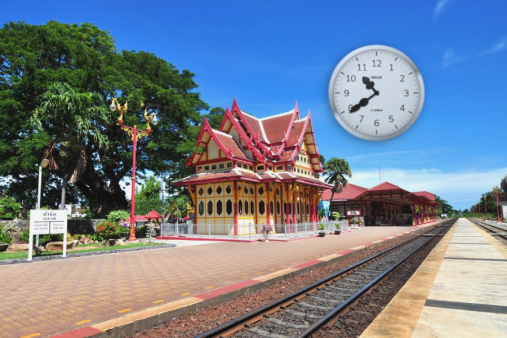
10.39
